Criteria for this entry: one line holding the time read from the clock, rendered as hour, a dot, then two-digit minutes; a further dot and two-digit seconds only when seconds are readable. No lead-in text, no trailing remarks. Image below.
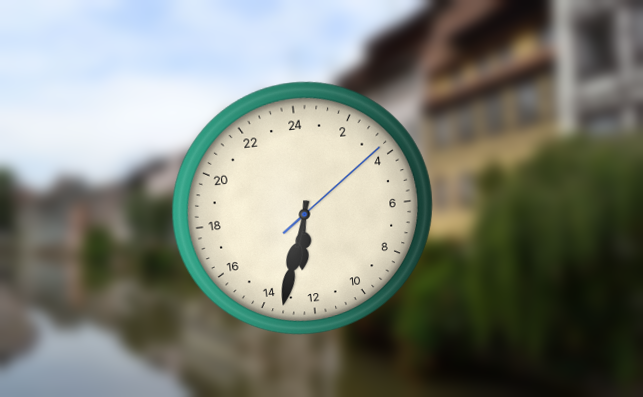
12.33.09
